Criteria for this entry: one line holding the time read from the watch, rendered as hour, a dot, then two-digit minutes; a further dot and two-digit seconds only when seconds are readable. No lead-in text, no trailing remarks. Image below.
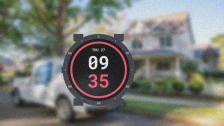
9.35
